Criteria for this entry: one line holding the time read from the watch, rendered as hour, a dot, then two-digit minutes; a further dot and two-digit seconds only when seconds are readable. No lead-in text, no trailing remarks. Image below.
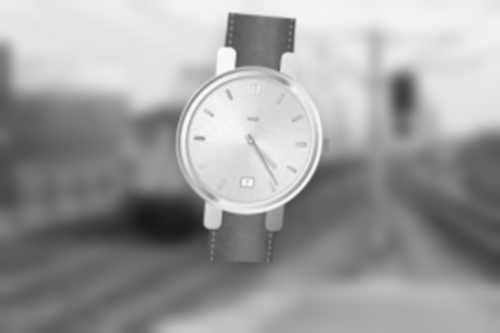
4.24
